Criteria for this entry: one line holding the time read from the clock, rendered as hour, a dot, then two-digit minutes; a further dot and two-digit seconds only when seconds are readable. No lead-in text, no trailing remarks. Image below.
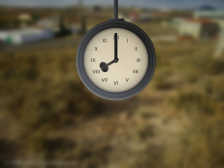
8.00
